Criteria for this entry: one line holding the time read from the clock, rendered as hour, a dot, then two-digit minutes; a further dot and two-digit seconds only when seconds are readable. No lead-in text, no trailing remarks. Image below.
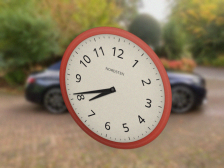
7.41
